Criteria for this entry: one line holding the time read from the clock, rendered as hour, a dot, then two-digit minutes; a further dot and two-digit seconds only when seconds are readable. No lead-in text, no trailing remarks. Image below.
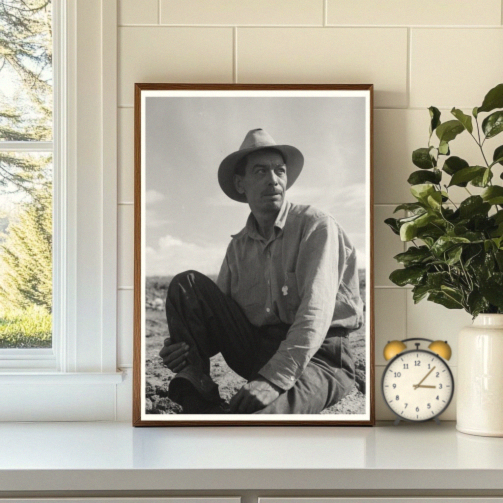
3.07
